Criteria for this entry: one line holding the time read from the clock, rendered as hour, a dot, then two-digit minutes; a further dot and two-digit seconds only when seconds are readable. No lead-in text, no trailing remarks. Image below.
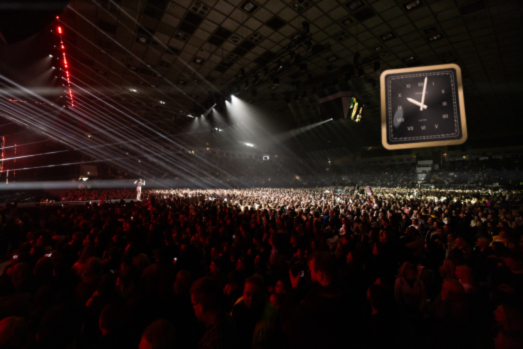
10.02
